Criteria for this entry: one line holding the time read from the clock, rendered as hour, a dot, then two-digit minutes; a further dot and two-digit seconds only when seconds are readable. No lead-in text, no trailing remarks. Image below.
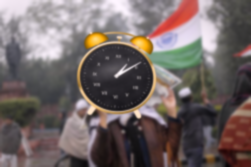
1.09
